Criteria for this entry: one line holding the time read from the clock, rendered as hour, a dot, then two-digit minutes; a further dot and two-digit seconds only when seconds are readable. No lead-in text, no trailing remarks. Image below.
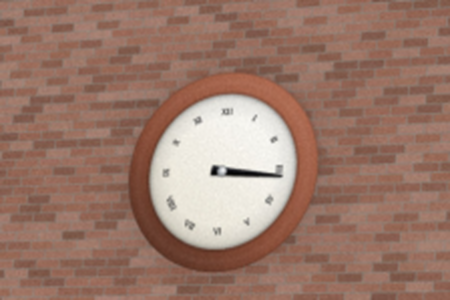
3.16
